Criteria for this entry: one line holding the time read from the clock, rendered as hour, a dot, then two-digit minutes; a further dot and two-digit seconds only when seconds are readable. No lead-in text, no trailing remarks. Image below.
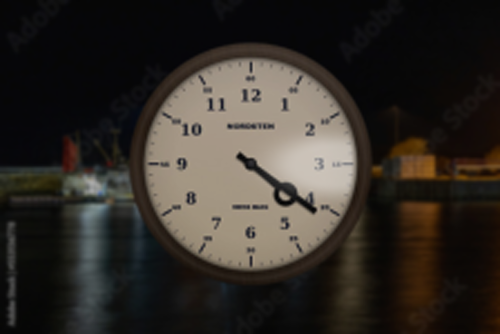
4.21
